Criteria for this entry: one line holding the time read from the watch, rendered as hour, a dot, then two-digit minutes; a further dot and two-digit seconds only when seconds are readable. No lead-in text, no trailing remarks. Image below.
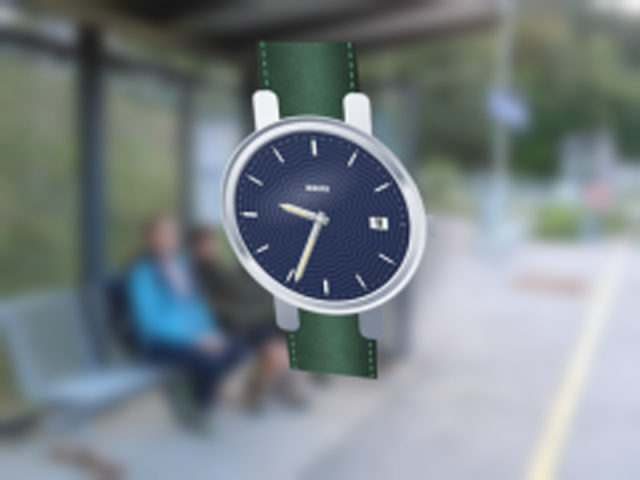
9.34
